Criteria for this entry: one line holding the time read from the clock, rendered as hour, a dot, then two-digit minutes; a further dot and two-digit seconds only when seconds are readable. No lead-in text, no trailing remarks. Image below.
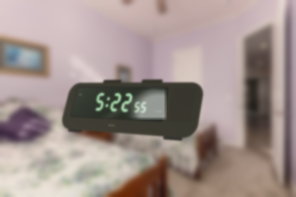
5.22
